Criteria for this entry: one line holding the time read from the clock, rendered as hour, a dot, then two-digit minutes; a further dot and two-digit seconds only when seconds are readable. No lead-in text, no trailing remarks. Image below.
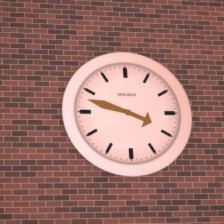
3.48
